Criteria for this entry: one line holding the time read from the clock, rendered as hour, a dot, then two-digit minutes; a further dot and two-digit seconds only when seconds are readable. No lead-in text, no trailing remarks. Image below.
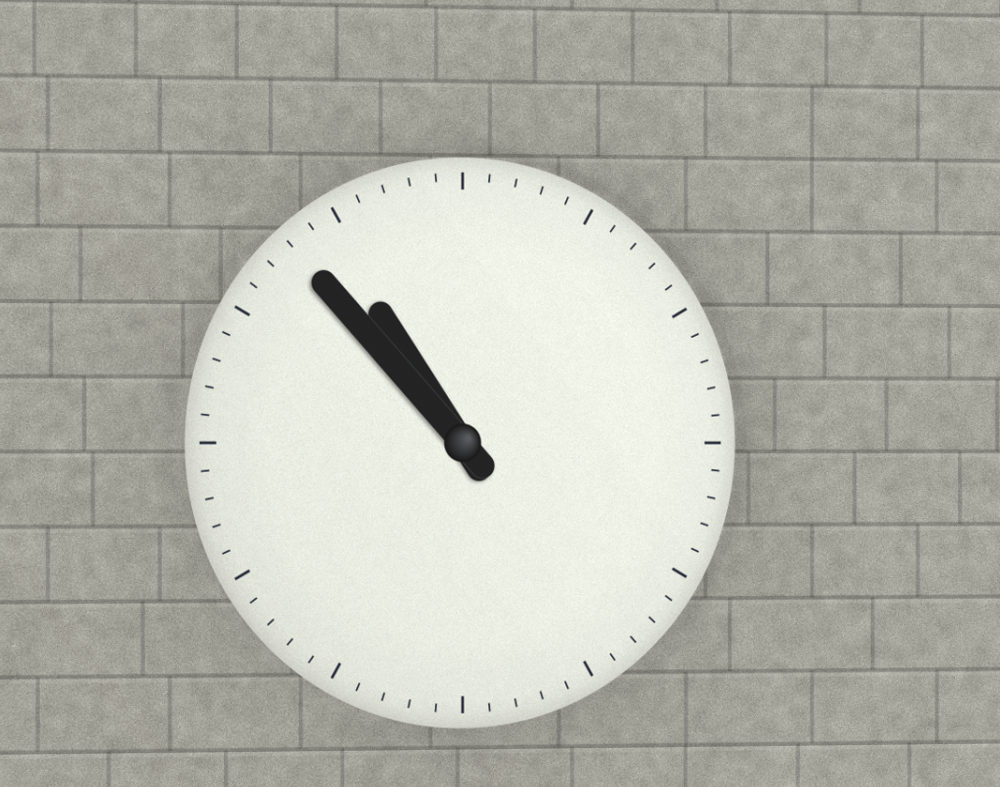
10.53
